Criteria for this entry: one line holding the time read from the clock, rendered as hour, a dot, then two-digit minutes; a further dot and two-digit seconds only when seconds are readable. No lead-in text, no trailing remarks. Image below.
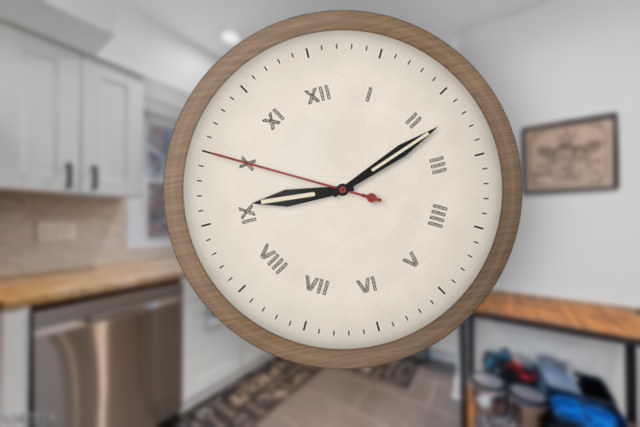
9.11.50
